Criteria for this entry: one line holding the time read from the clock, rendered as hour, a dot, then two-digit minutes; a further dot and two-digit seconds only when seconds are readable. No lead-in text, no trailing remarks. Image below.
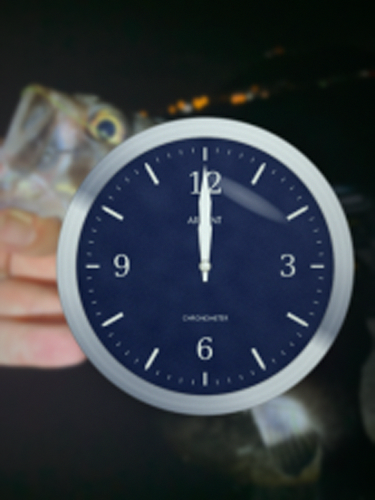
12.00
